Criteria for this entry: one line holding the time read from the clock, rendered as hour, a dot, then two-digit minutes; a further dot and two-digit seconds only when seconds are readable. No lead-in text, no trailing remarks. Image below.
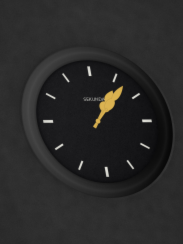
1.07
